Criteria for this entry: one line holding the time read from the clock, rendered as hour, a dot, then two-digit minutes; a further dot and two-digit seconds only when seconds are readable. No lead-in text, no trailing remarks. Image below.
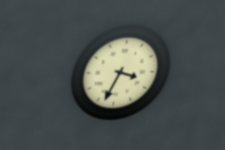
3.33
